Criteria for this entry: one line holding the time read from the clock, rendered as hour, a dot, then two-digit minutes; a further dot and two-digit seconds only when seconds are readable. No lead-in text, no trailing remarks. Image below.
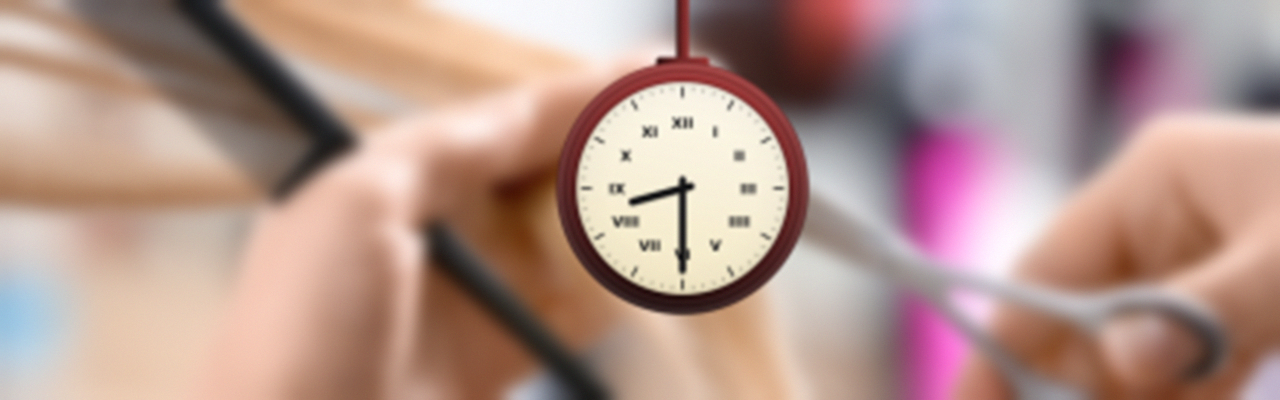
8.30
